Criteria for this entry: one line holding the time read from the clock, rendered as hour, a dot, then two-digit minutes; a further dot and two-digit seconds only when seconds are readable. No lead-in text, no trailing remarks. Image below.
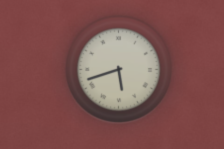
5.42
